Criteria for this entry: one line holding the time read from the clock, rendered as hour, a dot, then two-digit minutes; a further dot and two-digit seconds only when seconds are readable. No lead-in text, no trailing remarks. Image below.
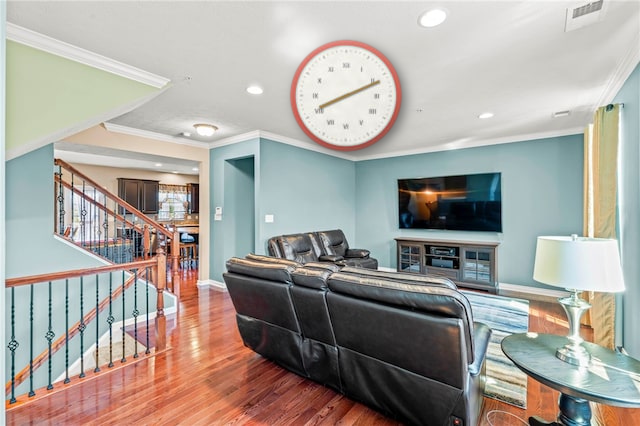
8.11
